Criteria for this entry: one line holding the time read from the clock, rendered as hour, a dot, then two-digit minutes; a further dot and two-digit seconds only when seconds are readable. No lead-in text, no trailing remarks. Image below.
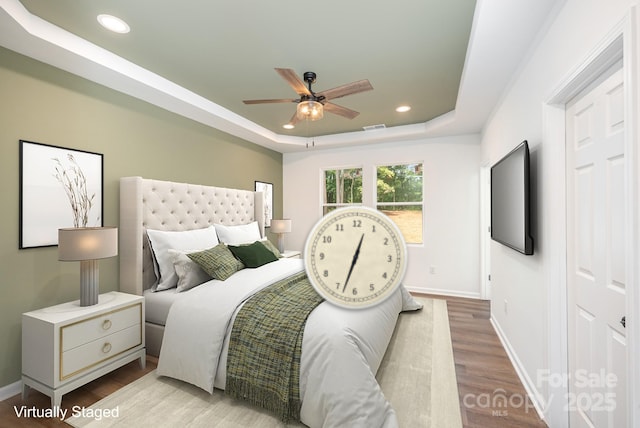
12.33
